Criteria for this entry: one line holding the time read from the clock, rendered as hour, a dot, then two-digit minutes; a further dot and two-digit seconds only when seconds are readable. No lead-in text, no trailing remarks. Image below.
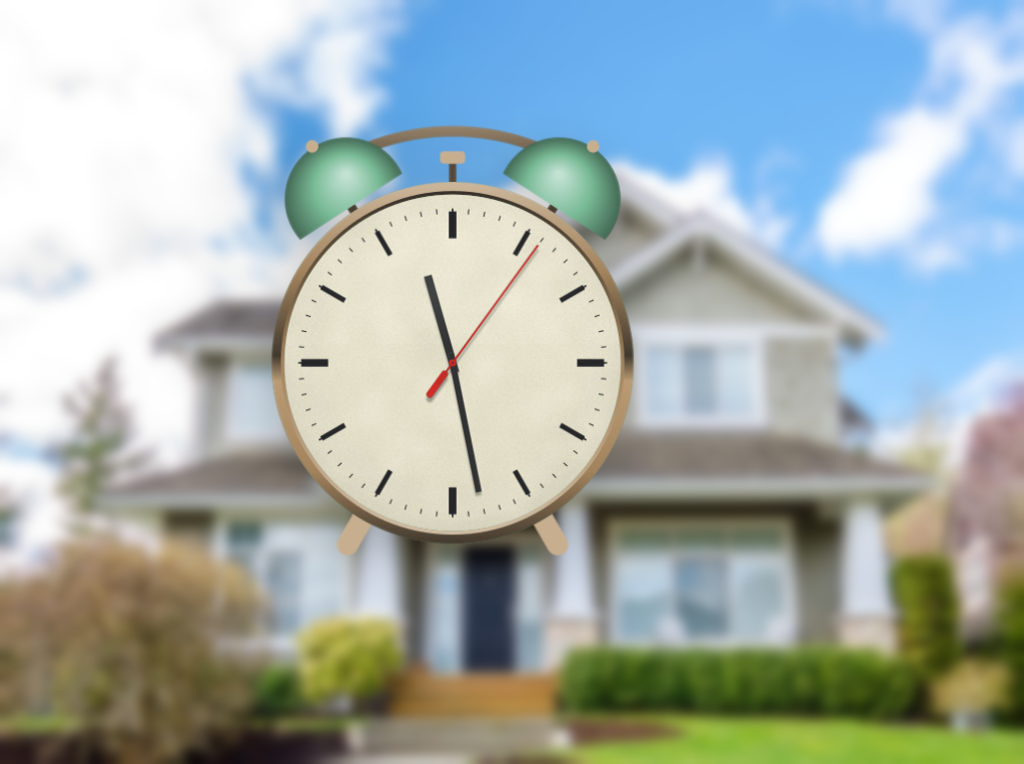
11.28.06
